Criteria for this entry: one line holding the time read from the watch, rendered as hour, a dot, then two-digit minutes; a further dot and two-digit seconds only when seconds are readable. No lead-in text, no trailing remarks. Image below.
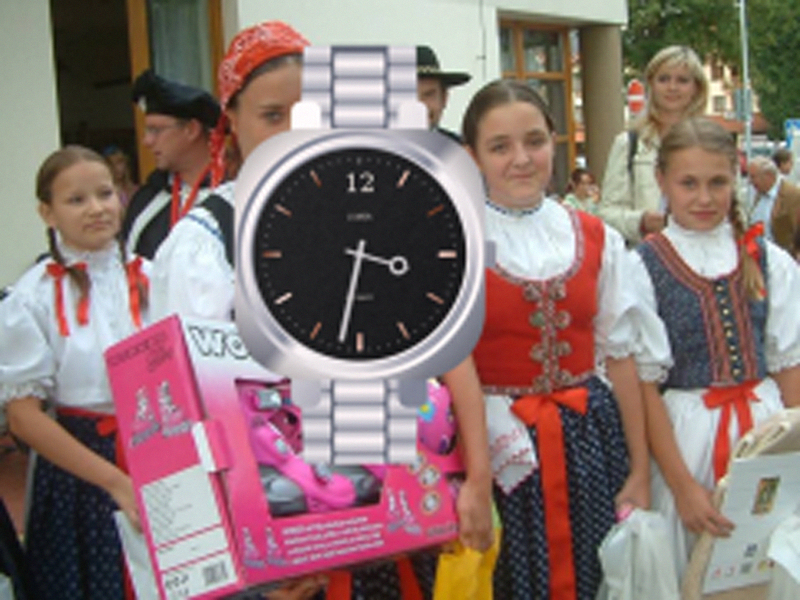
3.32
